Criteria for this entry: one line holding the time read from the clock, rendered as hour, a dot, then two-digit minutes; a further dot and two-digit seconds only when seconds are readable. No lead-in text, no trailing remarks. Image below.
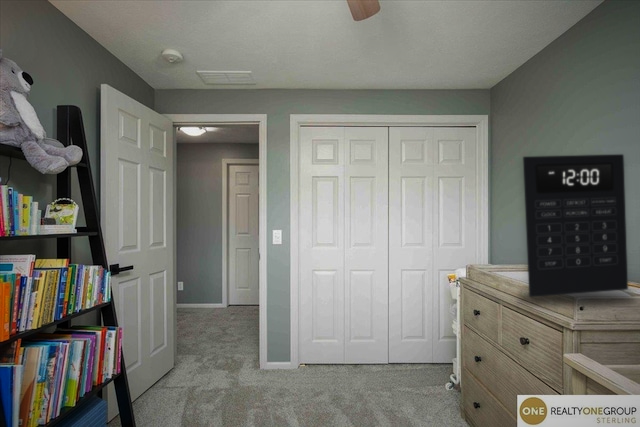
12.00
